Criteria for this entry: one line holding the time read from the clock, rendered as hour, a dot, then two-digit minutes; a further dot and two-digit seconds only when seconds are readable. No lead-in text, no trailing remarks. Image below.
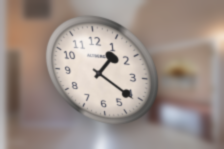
1.21
